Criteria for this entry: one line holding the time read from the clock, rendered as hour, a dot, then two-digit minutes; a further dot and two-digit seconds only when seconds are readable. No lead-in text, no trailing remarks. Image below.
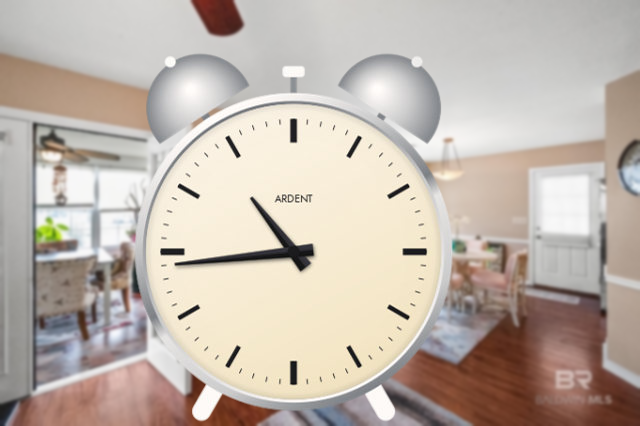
10.44
